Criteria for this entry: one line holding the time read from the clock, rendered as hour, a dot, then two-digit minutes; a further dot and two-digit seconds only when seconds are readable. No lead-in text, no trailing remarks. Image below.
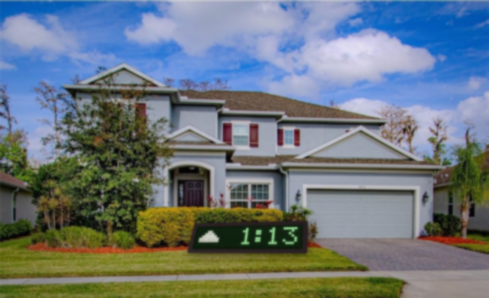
1.13
